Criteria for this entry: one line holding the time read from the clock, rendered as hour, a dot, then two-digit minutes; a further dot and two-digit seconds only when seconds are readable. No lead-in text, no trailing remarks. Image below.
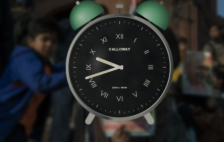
9.42
